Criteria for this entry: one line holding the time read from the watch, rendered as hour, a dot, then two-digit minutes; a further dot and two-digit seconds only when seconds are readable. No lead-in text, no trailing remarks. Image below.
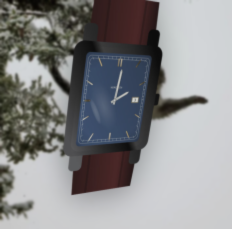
2.01
